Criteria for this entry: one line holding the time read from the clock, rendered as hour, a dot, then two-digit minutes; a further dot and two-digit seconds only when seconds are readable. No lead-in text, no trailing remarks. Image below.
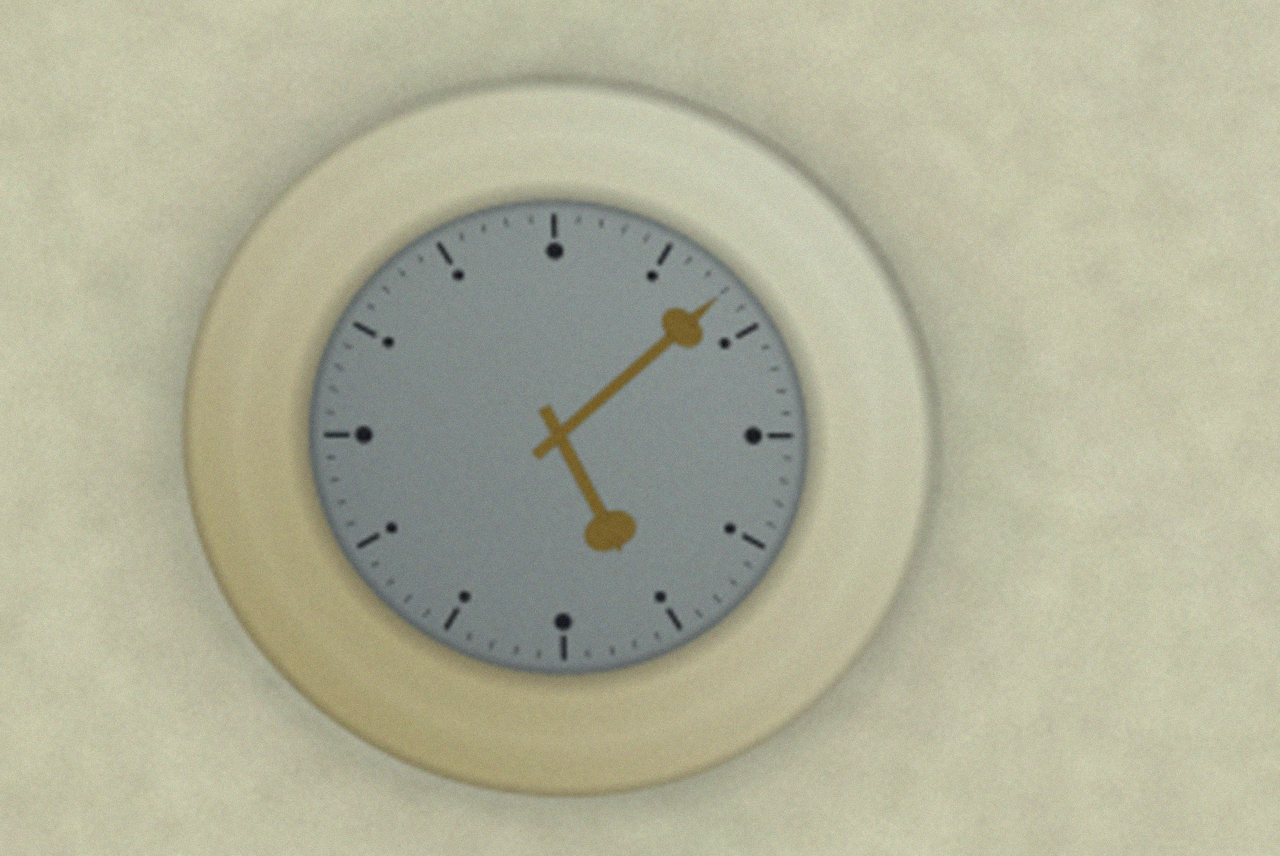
5.08
